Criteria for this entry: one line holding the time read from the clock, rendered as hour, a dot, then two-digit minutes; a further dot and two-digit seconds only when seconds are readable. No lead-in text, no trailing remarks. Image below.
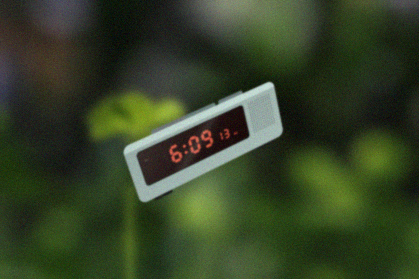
6.09
